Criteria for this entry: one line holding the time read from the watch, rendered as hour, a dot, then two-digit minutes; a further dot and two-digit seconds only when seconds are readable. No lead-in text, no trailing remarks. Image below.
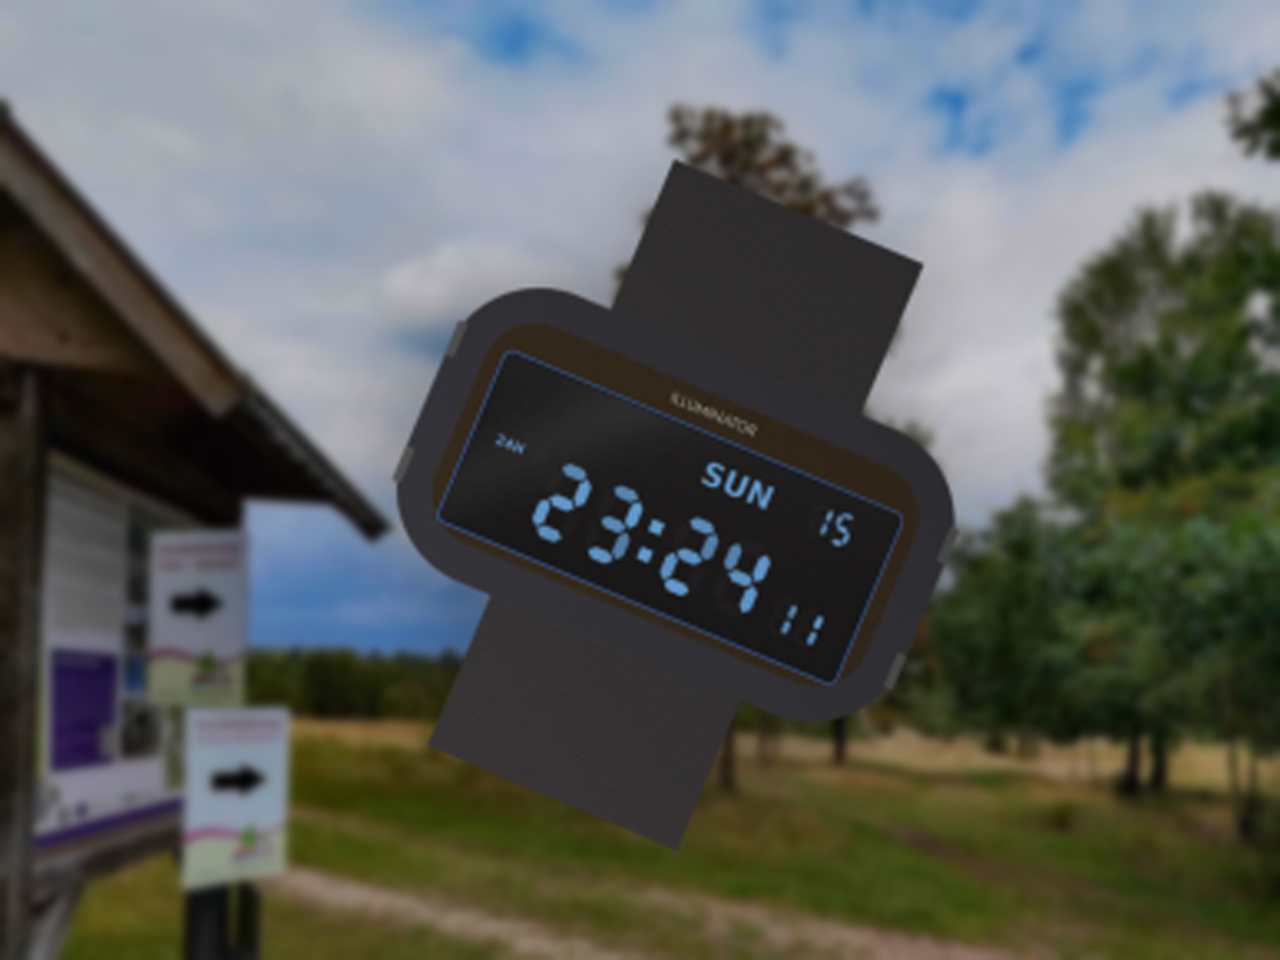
23.24.11
